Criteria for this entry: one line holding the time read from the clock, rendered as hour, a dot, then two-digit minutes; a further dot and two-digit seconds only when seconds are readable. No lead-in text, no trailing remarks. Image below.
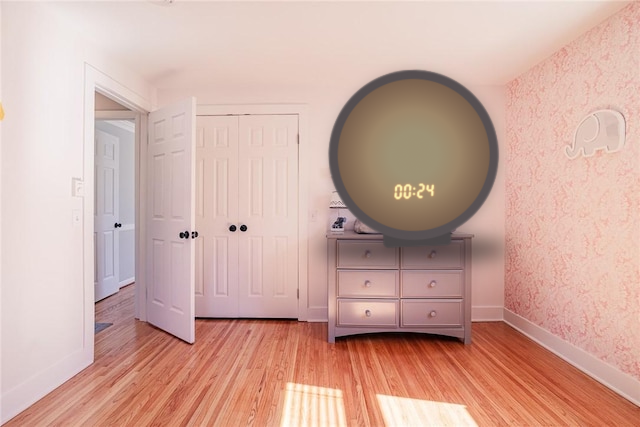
0.24
